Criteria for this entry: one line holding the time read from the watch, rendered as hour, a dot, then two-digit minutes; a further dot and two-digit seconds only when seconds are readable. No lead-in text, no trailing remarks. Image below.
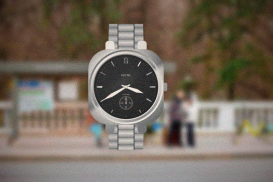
3.40
